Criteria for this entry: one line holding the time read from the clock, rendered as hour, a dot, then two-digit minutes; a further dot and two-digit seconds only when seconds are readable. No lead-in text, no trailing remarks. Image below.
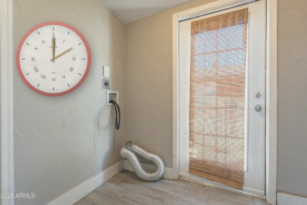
2.00
